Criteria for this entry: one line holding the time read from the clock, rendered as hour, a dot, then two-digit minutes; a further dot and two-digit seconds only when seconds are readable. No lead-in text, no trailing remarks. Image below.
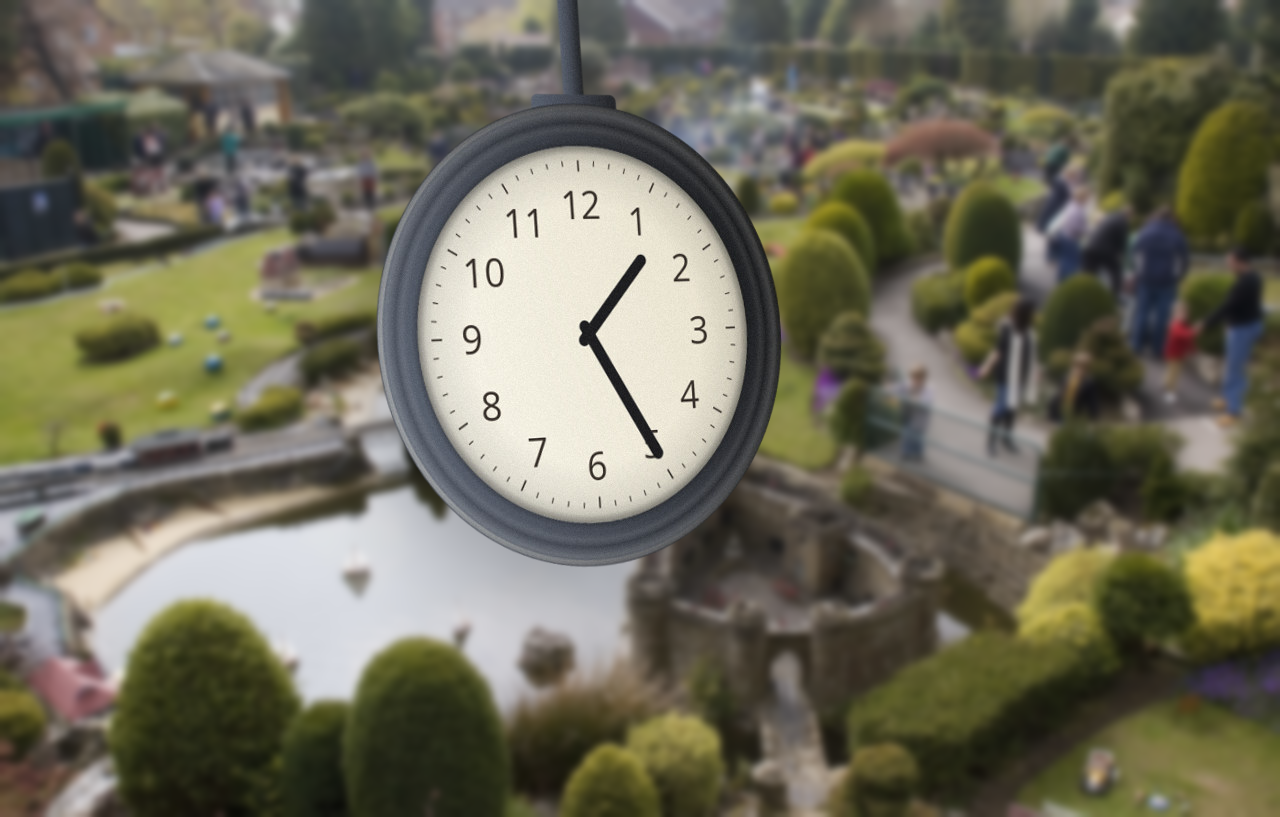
1.25
